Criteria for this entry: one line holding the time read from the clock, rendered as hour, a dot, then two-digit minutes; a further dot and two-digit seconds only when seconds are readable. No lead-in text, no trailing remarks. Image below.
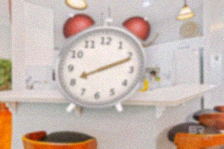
8.11
